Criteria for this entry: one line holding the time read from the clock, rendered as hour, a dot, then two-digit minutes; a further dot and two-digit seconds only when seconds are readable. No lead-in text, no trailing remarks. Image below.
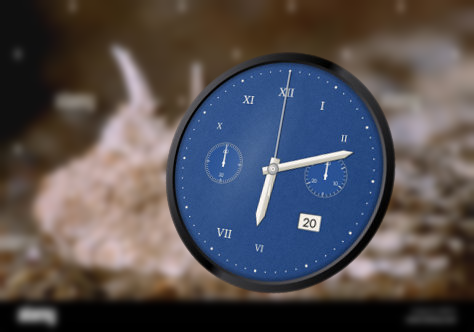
6.12
